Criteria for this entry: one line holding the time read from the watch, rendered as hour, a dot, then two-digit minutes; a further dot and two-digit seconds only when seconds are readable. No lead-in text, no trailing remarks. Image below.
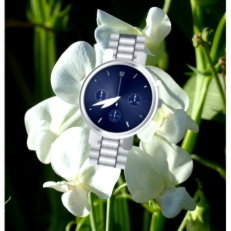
7.41
